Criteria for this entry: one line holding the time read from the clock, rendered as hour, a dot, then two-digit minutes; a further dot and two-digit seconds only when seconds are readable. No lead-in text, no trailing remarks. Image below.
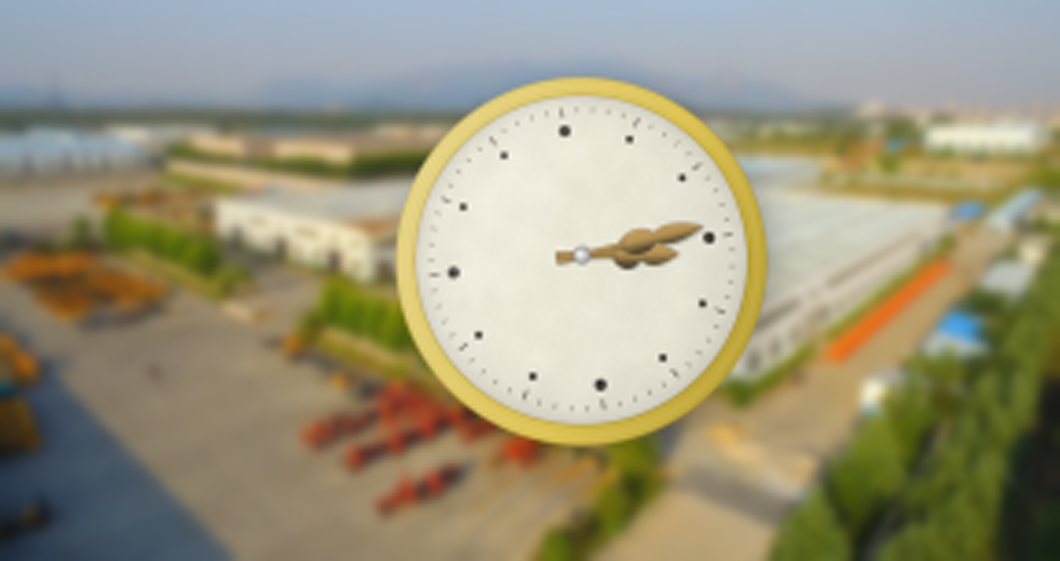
3.14
